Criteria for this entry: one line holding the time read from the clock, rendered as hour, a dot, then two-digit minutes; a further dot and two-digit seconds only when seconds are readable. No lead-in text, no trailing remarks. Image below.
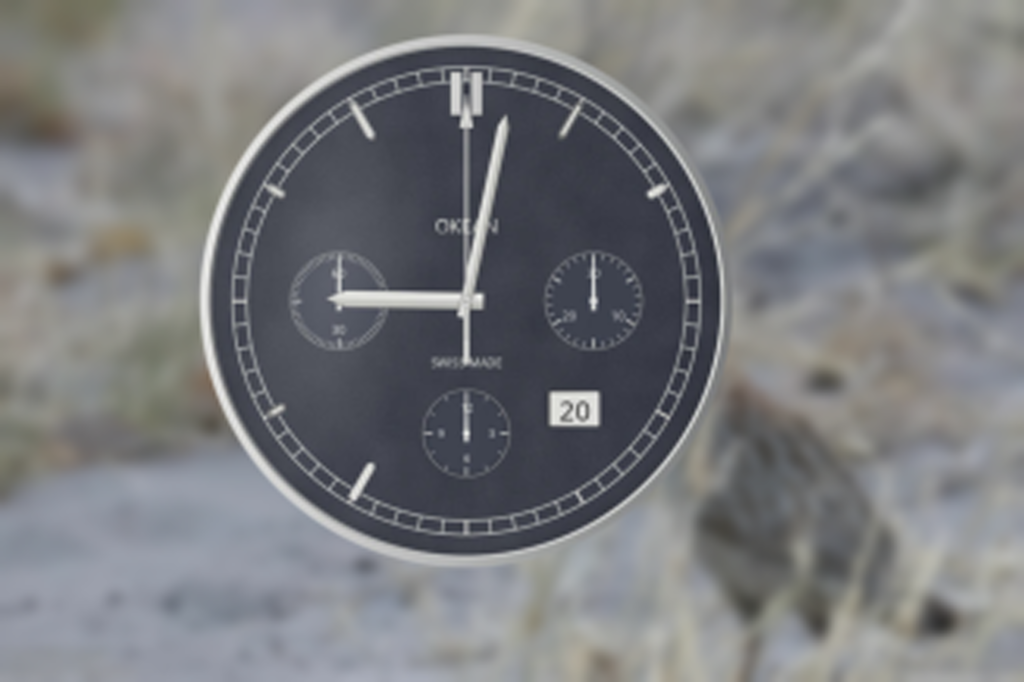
9.02
